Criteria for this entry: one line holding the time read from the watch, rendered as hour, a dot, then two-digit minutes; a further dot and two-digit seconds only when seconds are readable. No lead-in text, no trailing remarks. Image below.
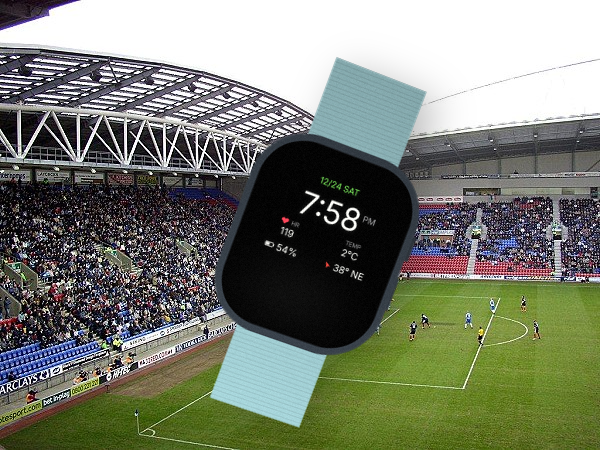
7.58
